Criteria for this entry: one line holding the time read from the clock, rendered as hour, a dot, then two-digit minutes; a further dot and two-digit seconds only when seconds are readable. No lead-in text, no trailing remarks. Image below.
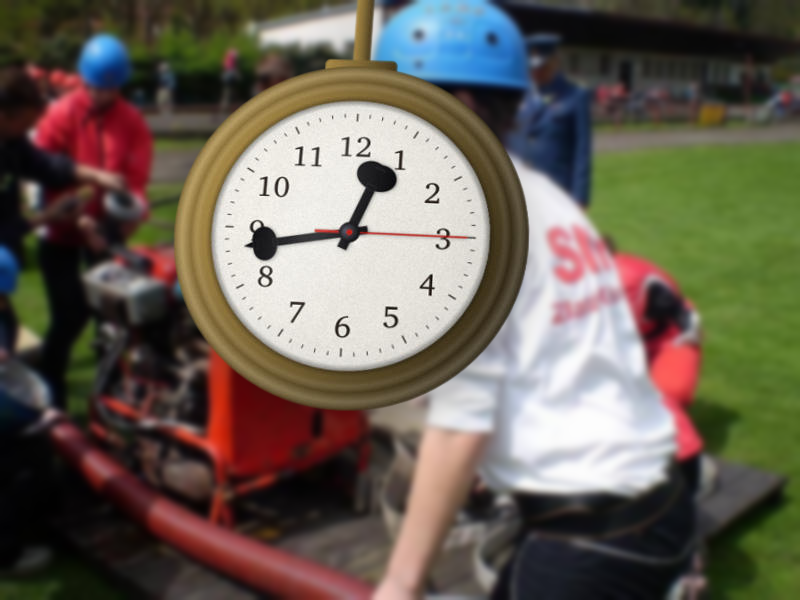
12.43.15
